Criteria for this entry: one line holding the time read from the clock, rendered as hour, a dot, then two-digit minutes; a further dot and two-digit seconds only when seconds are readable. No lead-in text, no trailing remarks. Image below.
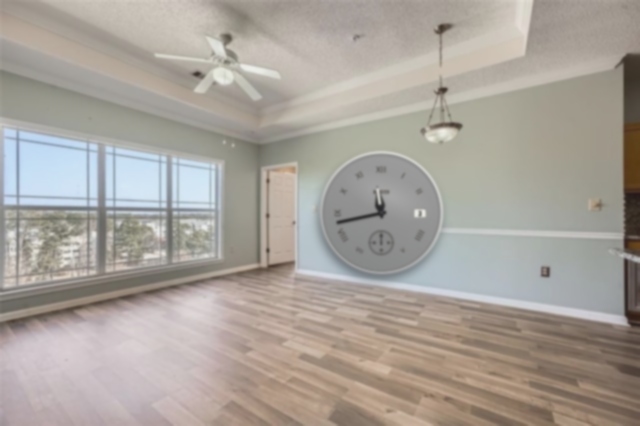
11.43
